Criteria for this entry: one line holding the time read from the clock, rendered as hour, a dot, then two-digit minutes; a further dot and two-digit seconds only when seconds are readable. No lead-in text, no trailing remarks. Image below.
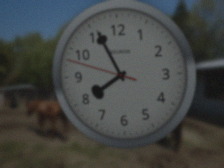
7.55.48
